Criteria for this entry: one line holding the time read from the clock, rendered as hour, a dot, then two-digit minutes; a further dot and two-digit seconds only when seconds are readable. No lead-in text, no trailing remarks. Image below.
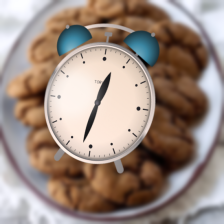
12.32
